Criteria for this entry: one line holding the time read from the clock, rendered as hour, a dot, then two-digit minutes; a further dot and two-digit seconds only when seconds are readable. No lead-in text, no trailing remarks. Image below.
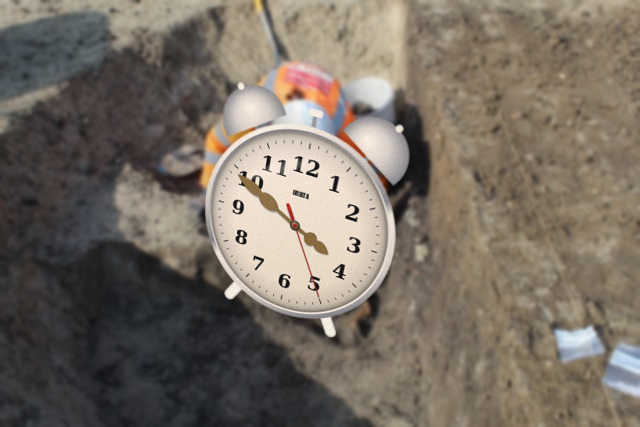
3.49.25
